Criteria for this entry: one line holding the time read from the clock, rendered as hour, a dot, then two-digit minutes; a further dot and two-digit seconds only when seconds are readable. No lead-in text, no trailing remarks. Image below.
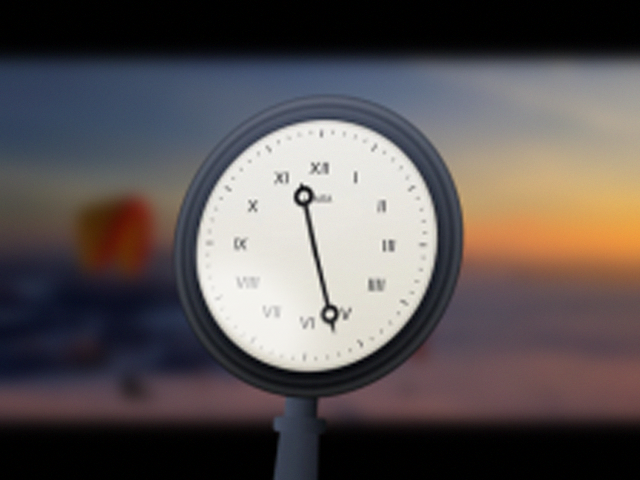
11.27
